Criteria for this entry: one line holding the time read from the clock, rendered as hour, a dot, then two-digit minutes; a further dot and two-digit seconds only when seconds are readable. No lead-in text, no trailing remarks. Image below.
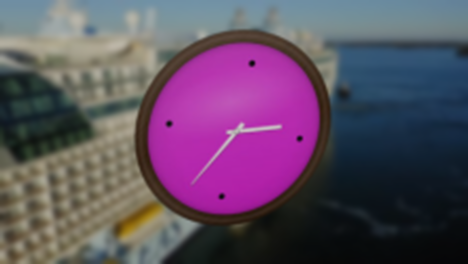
2.35
